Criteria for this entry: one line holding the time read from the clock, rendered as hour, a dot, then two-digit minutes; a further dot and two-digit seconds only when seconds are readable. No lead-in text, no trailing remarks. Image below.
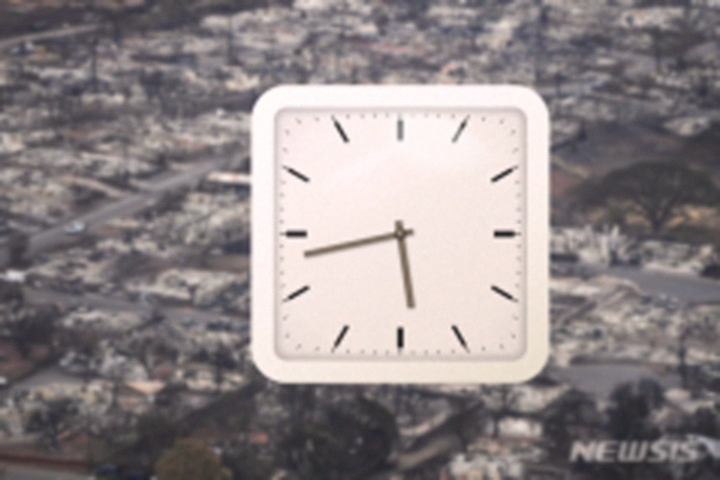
5.43
